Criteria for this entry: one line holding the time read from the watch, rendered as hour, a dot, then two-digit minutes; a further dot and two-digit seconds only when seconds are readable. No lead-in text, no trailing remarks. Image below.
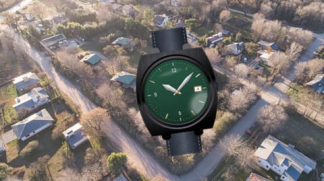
10.08
